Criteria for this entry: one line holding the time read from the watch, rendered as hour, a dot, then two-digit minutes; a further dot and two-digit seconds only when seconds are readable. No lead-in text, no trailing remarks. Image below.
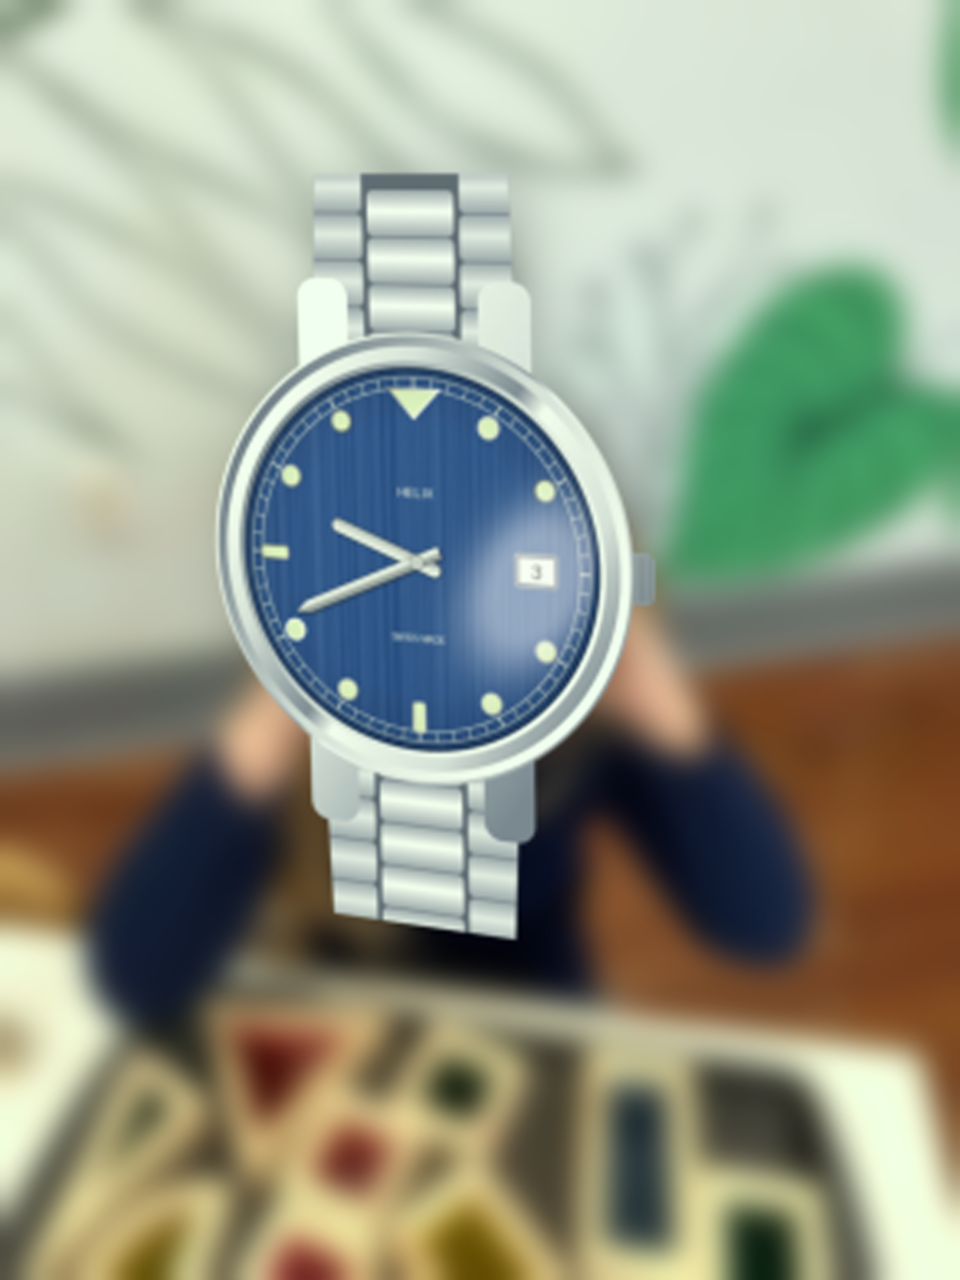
9.41
